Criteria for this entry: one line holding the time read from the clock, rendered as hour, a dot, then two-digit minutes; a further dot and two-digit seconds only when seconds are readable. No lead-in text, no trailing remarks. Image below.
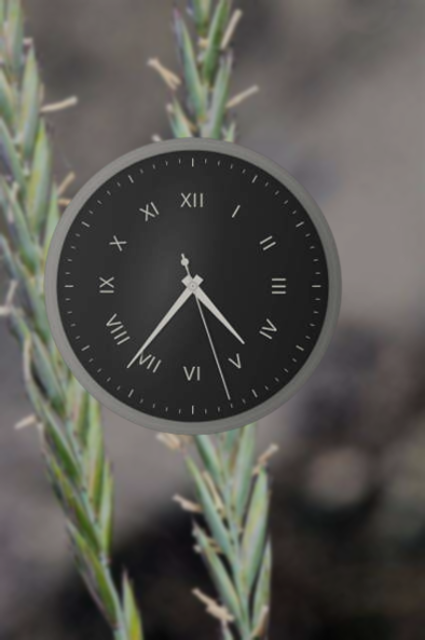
4.36.27
